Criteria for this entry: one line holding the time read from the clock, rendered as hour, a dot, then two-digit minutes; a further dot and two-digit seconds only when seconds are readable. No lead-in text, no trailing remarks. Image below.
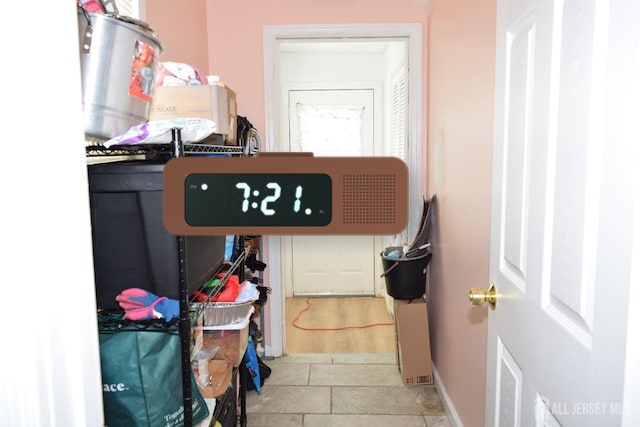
7.21
